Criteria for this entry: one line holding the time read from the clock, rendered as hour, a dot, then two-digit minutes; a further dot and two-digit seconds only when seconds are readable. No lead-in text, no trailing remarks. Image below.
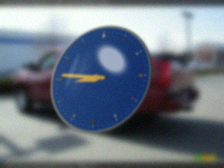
8.46
